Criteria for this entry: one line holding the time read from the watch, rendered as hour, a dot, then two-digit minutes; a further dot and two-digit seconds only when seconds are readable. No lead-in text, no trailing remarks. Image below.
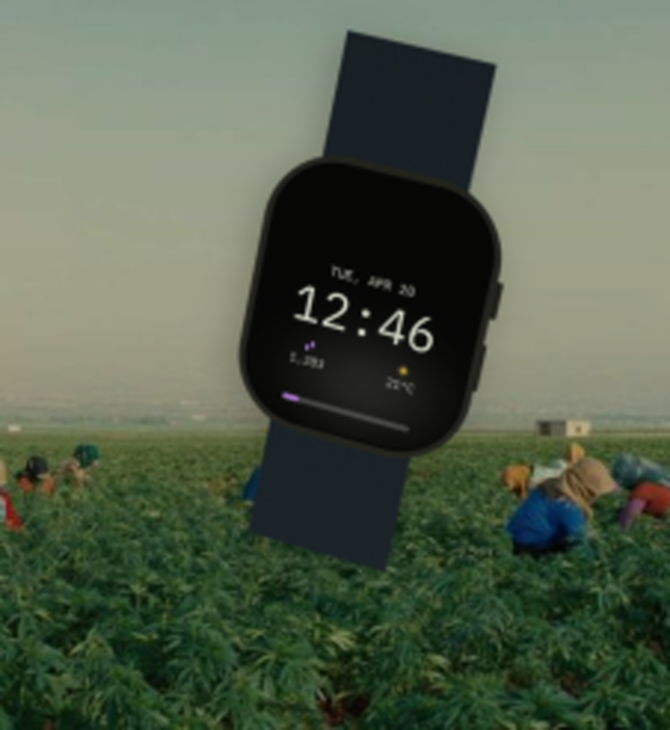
12.46
